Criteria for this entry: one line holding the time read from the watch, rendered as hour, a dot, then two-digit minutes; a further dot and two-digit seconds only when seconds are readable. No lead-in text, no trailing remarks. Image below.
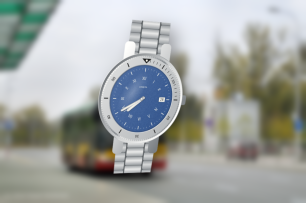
7.40
